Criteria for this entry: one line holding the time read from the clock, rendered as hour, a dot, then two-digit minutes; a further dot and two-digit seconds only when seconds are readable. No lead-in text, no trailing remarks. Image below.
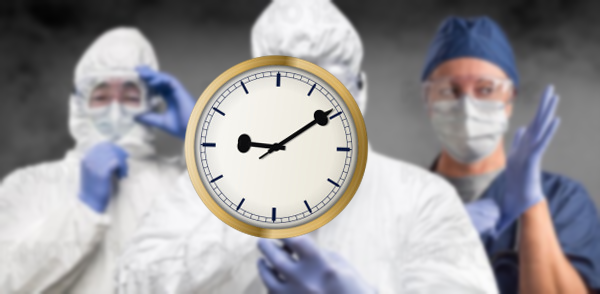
9.09.09
